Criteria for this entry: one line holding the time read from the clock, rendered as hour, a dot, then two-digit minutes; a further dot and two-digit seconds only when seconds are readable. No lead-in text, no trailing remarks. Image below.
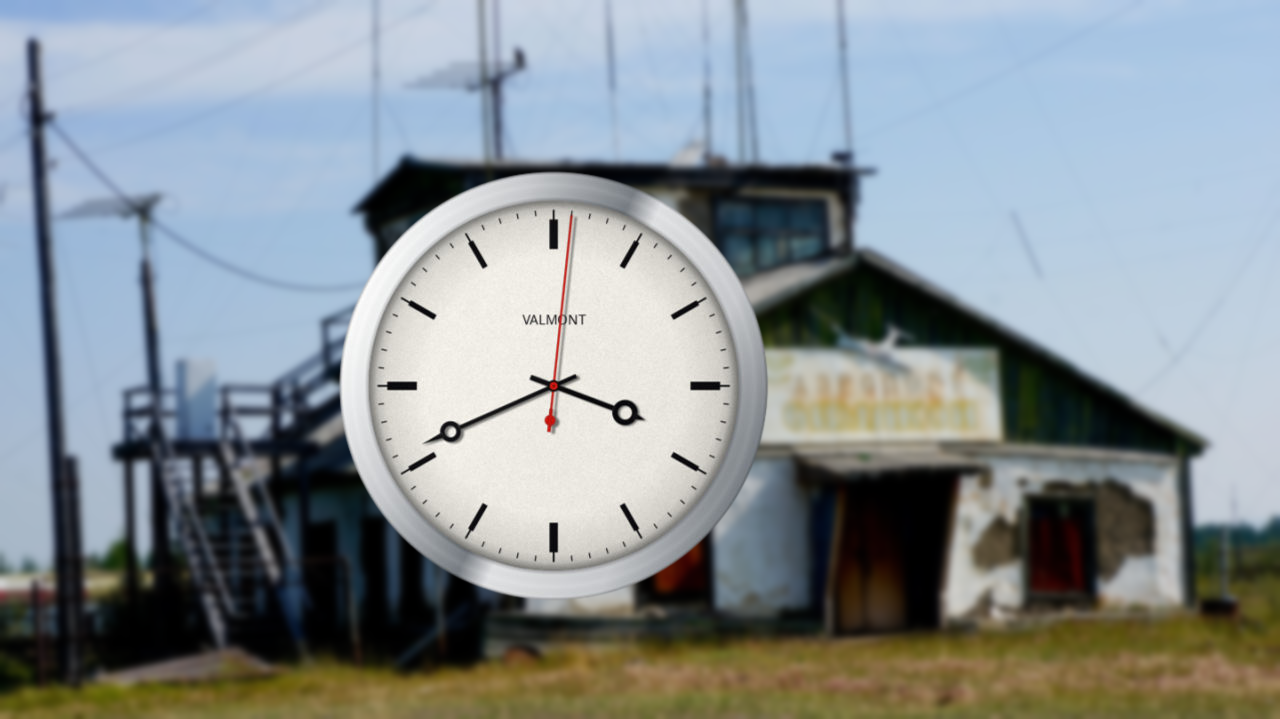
3.41.01
